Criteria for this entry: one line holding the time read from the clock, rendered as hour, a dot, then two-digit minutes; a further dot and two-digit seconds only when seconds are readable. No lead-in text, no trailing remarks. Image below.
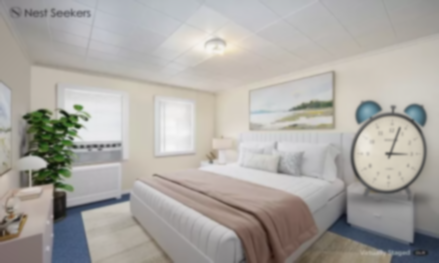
3.03
